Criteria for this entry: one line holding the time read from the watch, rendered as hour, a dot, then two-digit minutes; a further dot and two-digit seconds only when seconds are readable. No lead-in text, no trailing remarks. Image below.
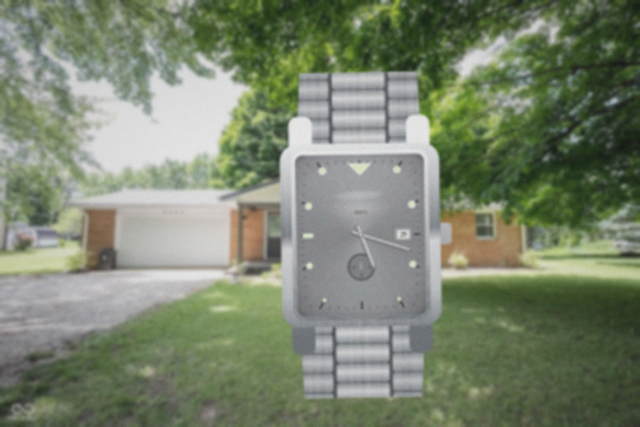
5.18
